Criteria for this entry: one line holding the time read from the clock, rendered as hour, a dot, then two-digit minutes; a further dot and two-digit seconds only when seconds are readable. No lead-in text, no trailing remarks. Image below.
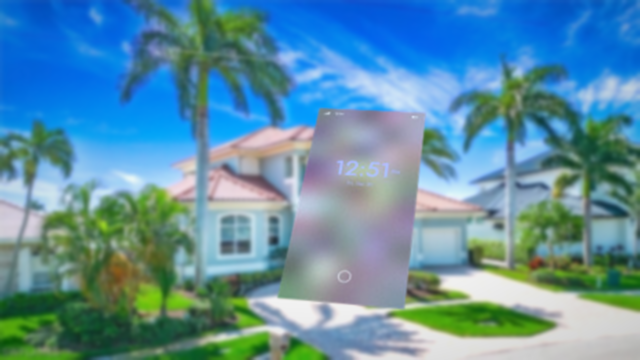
12.51
